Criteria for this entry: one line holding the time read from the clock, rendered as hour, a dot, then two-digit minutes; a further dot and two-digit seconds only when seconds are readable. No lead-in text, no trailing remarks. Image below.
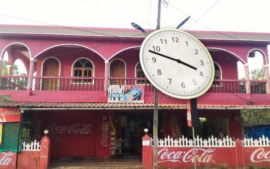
3.48
